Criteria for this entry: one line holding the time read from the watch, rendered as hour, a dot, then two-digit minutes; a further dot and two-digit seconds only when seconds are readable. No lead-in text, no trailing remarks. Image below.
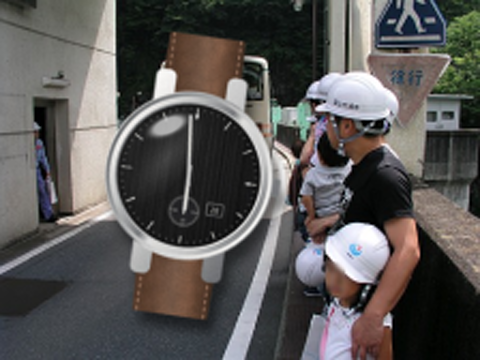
5.59
